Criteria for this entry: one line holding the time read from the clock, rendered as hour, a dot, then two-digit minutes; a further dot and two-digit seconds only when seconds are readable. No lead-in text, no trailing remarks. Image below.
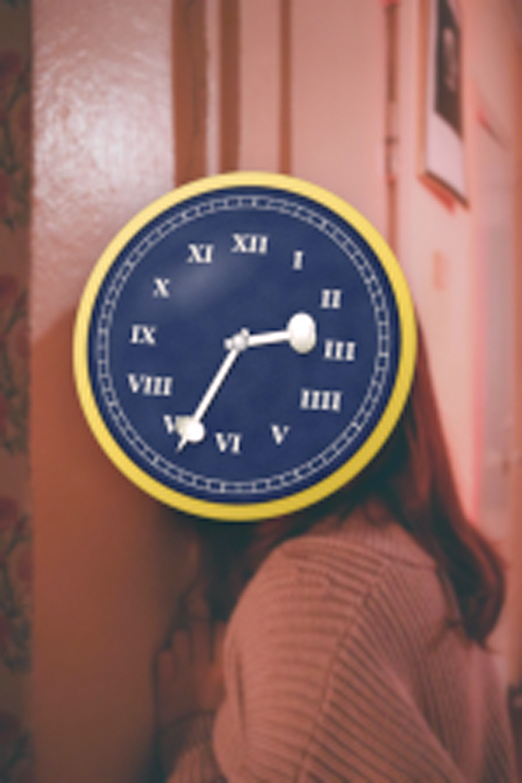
2.34
